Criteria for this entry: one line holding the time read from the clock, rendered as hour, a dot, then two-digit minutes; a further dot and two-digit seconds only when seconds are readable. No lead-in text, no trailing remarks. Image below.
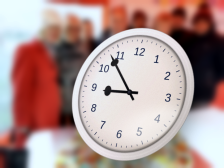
8.53
